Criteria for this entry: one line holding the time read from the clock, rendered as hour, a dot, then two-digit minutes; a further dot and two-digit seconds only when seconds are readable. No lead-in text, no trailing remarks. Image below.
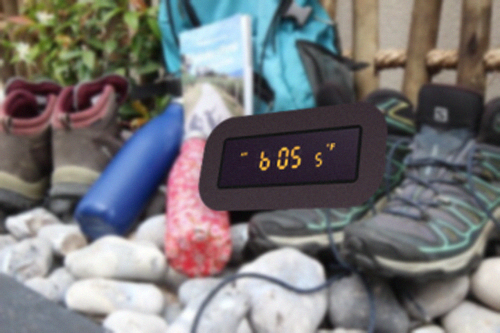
6.05
